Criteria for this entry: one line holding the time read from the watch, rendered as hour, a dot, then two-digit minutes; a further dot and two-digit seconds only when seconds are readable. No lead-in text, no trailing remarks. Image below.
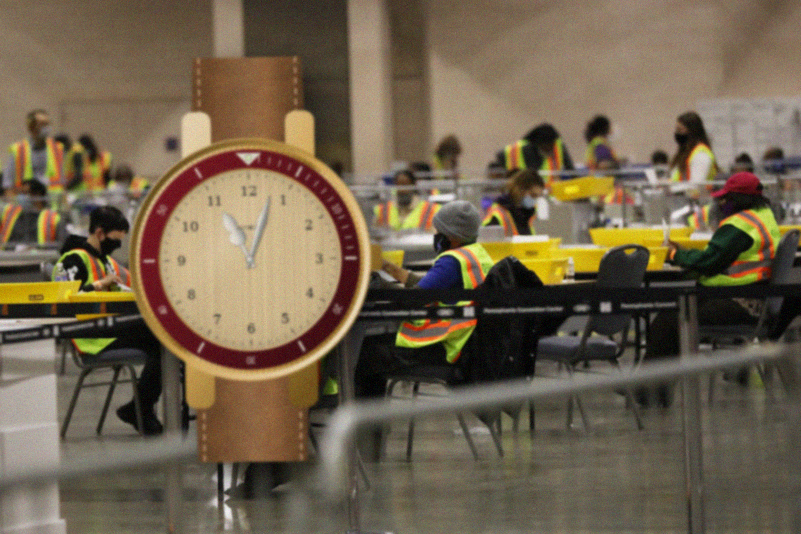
11.03
